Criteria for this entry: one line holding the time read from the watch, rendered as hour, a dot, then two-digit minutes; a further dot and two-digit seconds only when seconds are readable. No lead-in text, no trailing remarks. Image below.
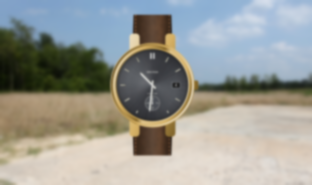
10.31
